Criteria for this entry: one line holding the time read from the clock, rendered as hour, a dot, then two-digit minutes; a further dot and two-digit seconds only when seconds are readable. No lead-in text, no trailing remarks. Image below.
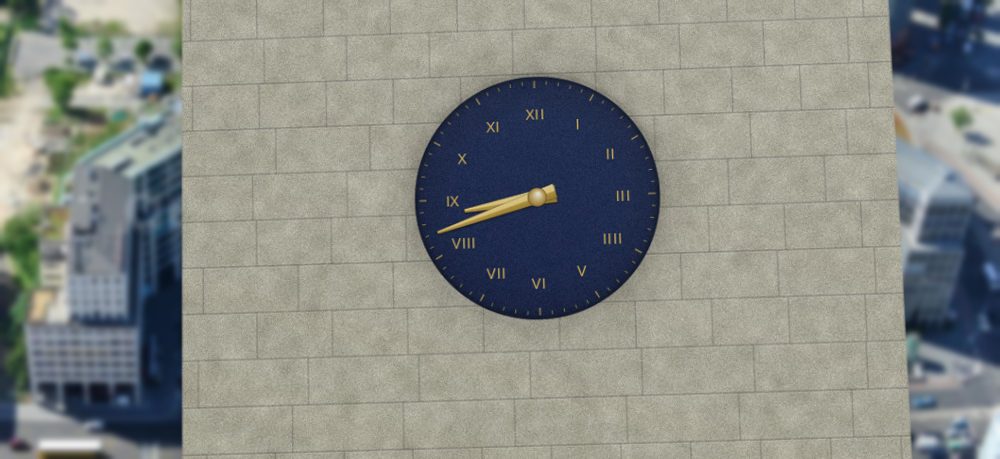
8.42
